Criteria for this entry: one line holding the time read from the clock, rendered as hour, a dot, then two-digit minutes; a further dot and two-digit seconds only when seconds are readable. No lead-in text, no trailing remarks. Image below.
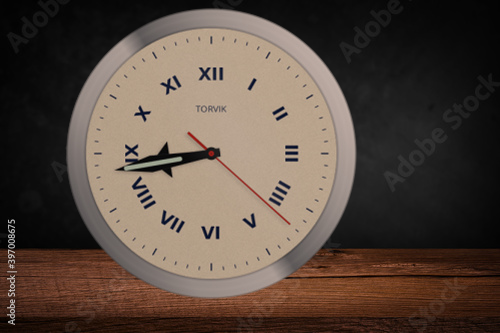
8.43.22
